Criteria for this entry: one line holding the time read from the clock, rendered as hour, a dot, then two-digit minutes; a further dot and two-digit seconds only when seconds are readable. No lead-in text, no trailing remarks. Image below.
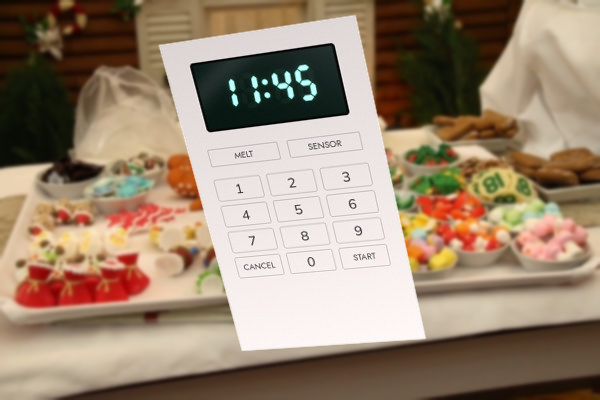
11.45
